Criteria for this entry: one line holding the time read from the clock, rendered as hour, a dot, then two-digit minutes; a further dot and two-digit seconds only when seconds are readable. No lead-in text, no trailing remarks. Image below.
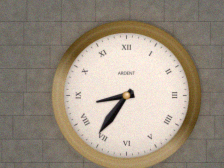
8.36
